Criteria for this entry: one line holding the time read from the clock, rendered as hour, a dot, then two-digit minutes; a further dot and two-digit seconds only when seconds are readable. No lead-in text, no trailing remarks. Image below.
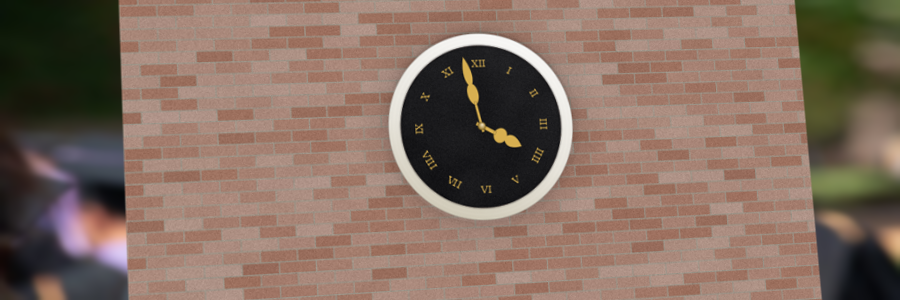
3.58
